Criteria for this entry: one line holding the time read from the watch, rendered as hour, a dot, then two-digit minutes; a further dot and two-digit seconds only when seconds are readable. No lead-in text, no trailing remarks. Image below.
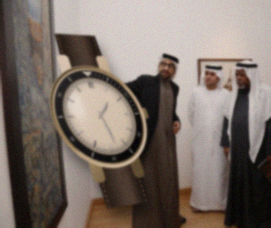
1.28
